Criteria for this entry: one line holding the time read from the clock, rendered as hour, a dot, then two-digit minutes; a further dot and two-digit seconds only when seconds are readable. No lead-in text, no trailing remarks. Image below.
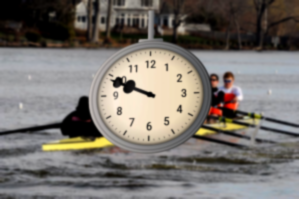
9.49
